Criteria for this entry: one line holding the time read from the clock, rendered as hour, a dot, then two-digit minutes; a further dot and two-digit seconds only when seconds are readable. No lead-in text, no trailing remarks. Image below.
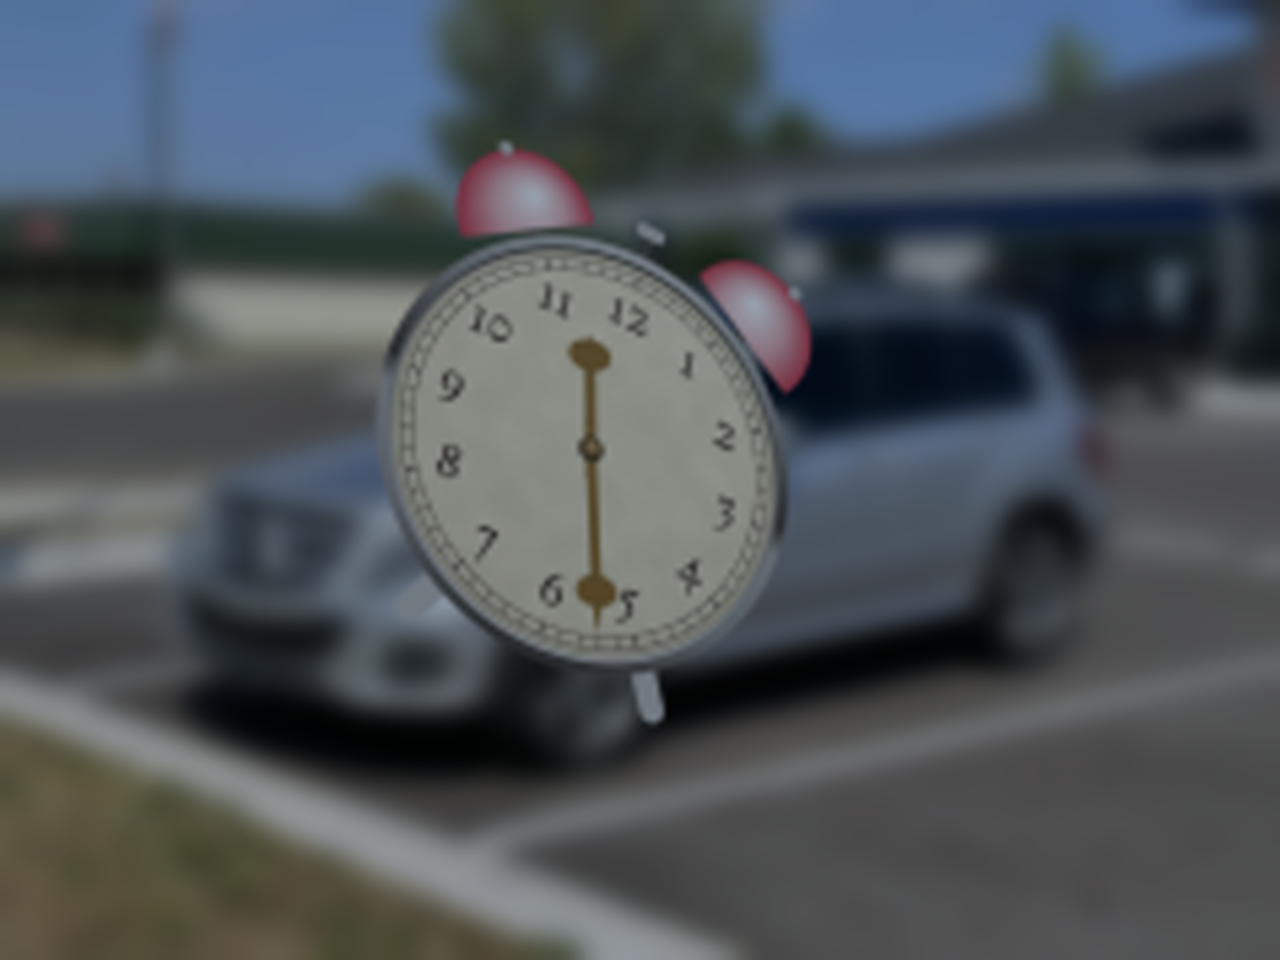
11.27
